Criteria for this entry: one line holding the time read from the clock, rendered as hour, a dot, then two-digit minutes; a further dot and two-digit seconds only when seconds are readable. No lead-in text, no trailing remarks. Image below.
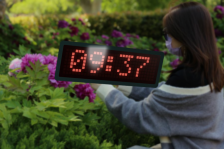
9.37
